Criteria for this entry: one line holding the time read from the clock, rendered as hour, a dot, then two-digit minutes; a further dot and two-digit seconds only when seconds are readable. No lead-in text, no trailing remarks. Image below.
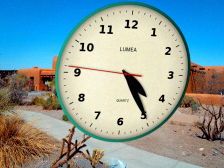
4.24.46
